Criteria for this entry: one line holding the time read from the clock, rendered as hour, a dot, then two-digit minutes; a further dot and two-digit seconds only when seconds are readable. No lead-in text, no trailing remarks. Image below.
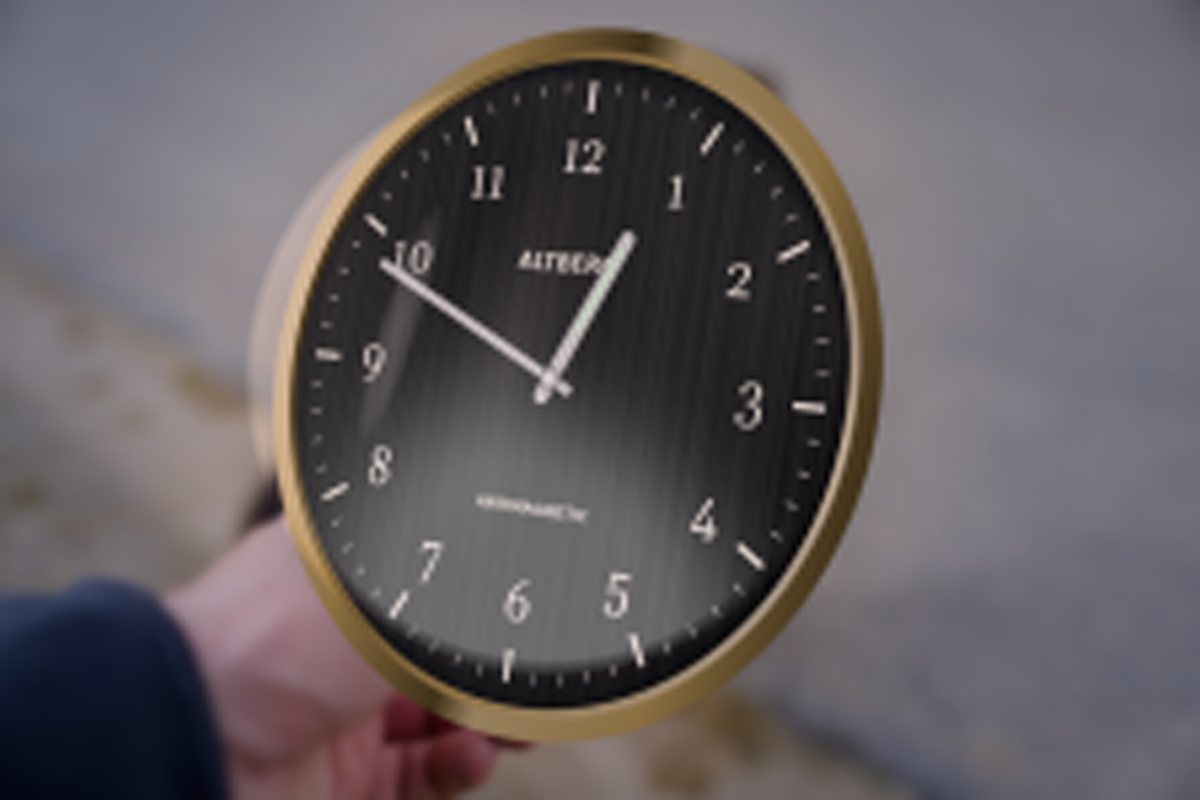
12.49
